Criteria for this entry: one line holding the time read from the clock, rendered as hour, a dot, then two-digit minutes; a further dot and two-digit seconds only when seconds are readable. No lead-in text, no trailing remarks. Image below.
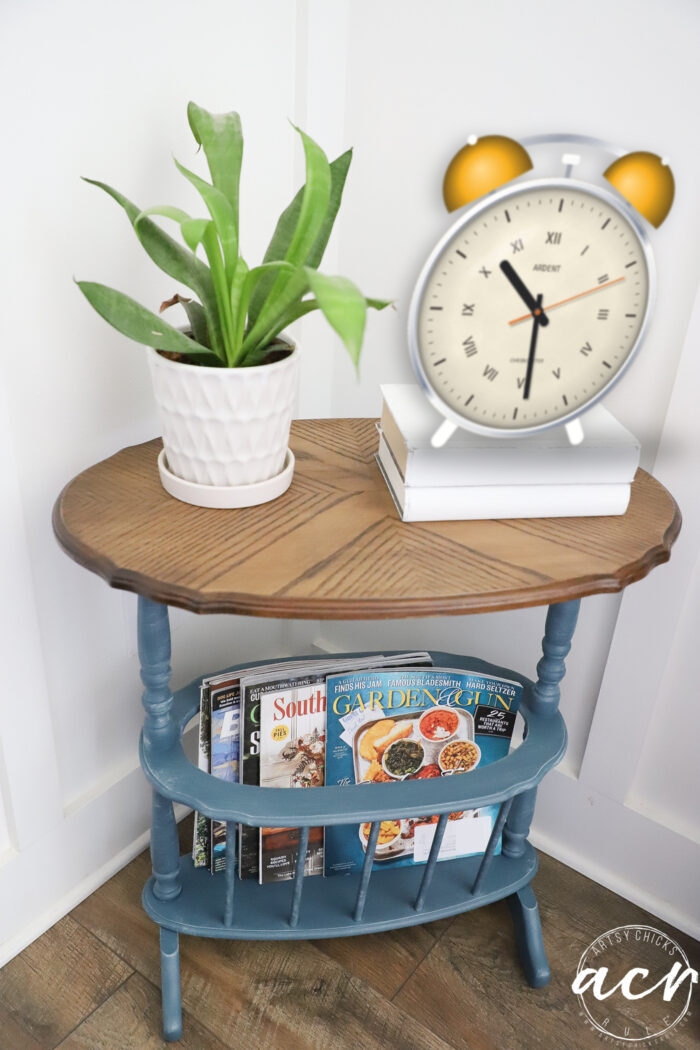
10.29.11
